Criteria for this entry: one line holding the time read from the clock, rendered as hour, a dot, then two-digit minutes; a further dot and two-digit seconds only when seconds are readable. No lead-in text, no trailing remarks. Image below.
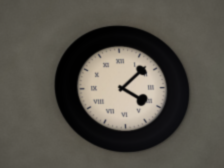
4.08
